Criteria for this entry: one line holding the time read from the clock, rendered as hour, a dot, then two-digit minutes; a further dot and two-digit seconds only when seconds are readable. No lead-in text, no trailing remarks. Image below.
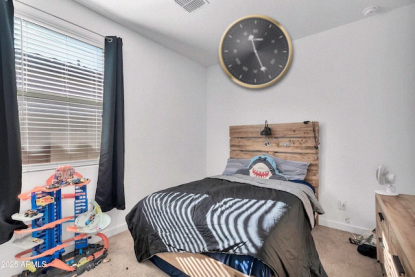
11.26
